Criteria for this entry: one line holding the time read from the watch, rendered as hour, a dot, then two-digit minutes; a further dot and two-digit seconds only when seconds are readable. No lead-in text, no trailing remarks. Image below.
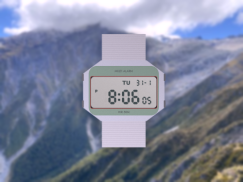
8.06.05
